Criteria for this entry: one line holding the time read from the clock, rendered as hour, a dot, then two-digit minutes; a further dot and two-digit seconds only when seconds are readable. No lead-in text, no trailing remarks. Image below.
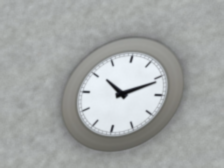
10.11
